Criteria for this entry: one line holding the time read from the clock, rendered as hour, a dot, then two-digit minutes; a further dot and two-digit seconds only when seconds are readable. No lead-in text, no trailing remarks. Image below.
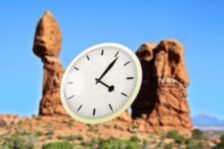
4.06
